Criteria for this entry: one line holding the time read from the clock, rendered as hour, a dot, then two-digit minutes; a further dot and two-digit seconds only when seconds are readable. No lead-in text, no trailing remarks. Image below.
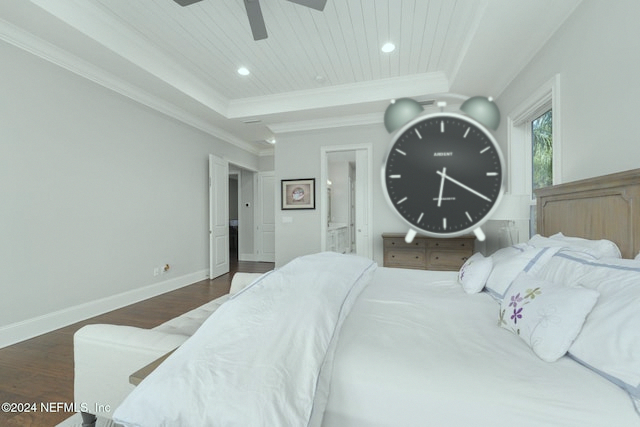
6.20
